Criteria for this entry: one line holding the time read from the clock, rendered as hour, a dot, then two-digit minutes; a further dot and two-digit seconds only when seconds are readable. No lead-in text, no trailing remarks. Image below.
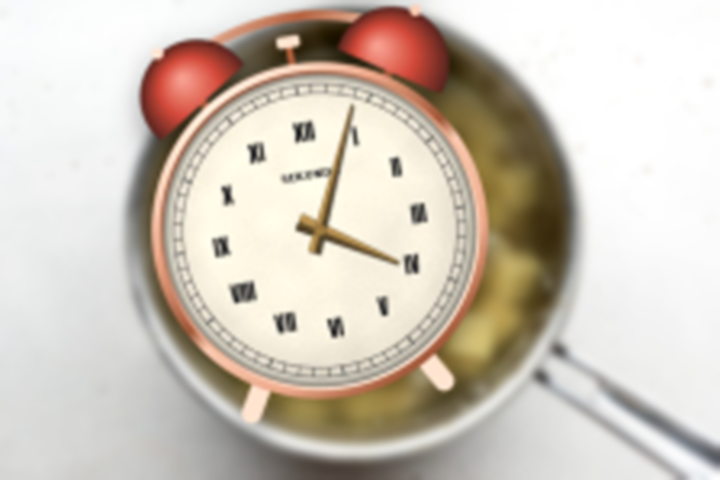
4.04
